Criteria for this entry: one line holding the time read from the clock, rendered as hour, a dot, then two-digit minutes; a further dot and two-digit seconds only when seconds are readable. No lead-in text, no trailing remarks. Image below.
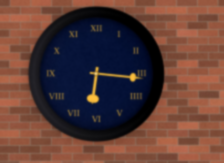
6.16
